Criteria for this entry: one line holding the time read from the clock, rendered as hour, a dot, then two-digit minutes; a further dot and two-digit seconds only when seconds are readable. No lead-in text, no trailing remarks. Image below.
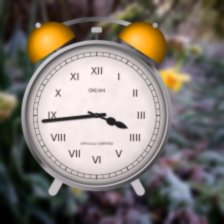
3.44
